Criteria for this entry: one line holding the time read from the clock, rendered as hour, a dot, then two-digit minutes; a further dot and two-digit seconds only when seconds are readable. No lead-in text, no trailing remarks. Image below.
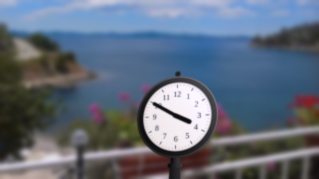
3.50
